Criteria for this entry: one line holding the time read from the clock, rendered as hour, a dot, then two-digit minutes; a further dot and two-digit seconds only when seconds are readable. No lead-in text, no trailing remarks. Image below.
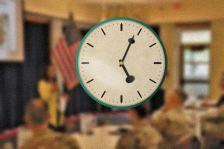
5.04
